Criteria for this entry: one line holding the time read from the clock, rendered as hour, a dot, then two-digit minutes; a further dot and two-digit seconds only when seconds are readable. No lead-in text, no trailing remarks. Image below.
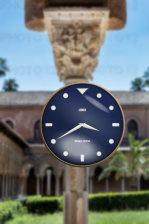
3.40
